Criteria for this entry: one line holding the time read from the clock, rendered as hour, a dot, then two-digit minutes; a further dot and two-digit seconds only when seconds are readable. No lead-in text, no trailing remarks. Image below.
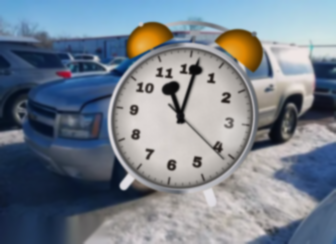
11.01.21
